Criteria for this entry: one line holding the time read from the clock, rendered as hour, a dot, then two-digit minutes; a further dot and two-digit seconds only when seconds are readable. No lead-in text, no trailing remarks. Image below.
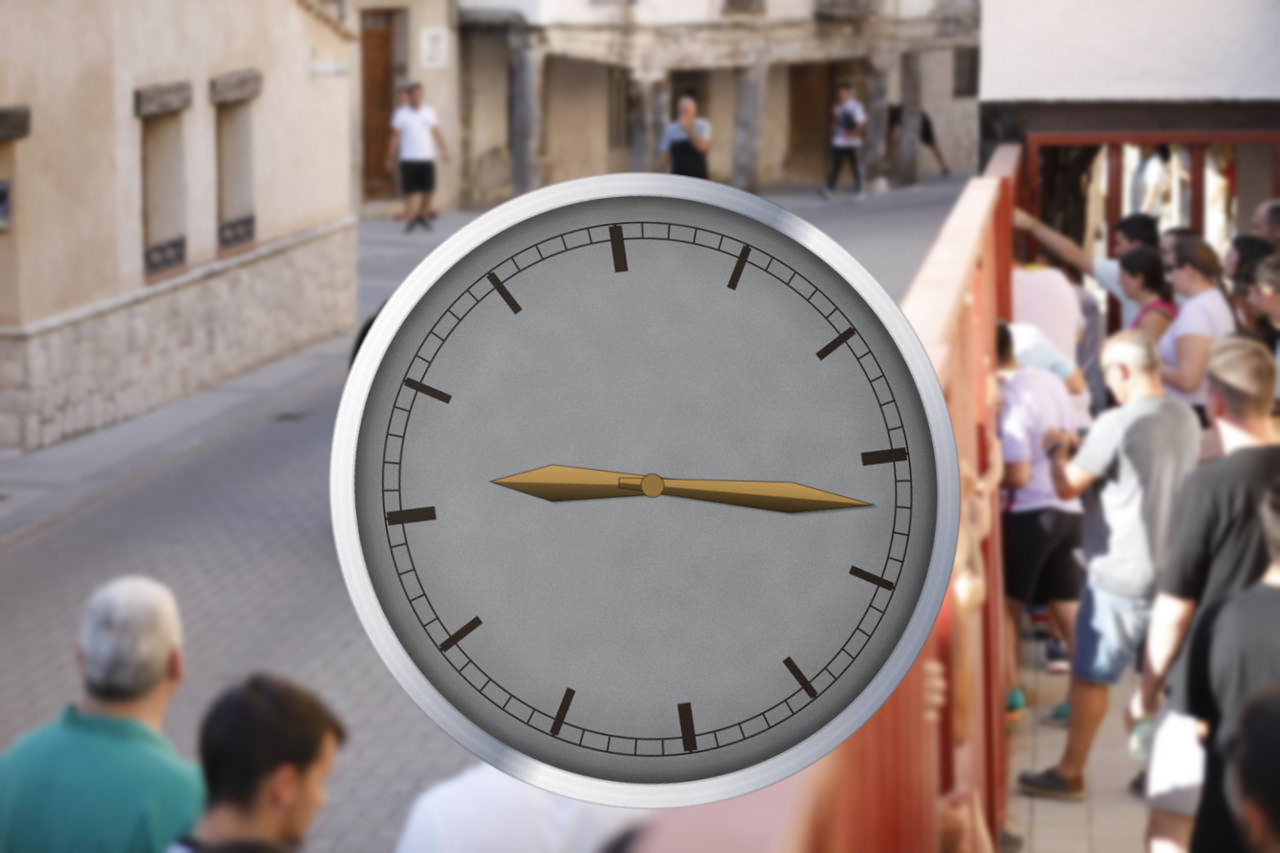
9.17
